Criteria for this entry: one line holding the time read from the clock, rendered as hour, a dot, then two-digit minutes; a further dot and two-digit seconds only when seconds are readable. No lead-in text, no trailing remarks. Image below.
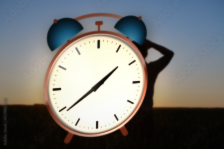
1.39
